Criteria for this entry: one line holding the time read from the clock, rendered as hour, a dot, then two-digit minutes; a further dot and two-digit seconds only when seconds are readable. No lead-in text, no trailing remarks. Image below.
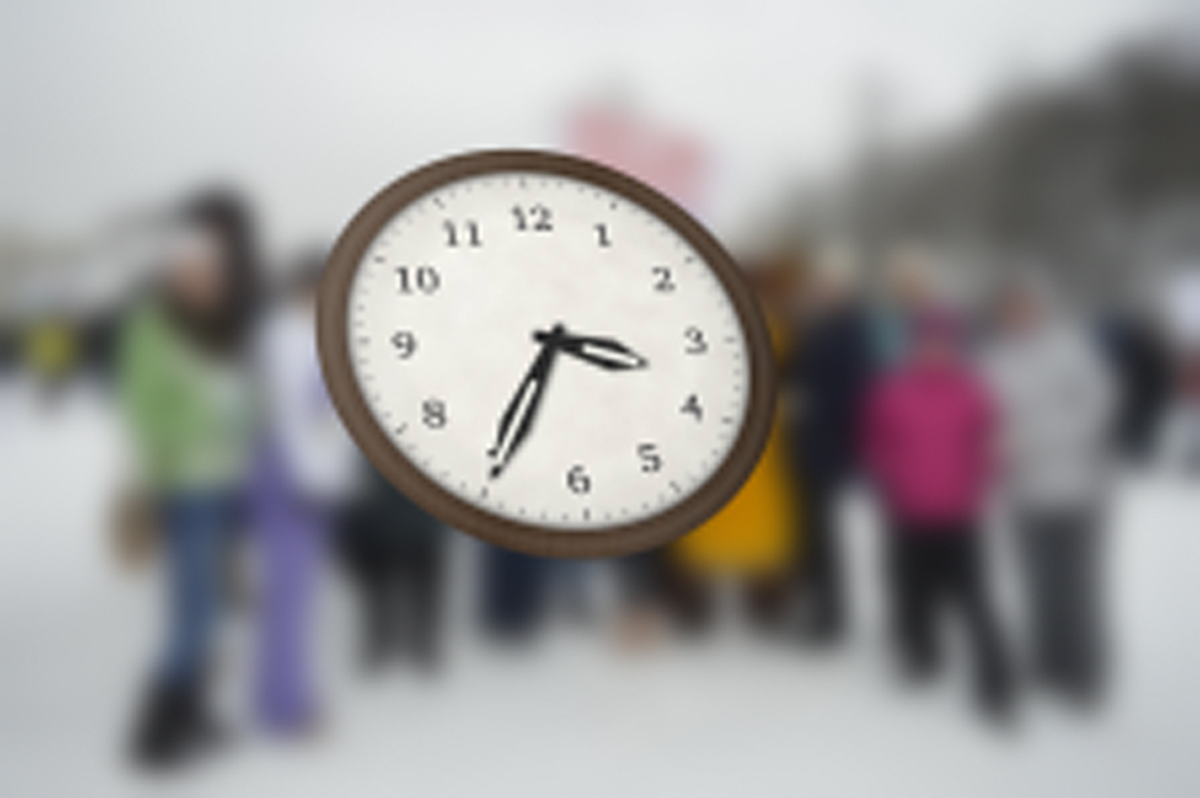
3.35
